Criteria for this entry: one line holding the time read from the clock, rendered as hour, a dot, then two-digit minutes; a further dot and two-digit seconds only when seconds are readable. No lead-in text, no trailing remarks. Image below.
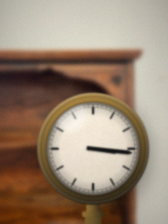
3.16
